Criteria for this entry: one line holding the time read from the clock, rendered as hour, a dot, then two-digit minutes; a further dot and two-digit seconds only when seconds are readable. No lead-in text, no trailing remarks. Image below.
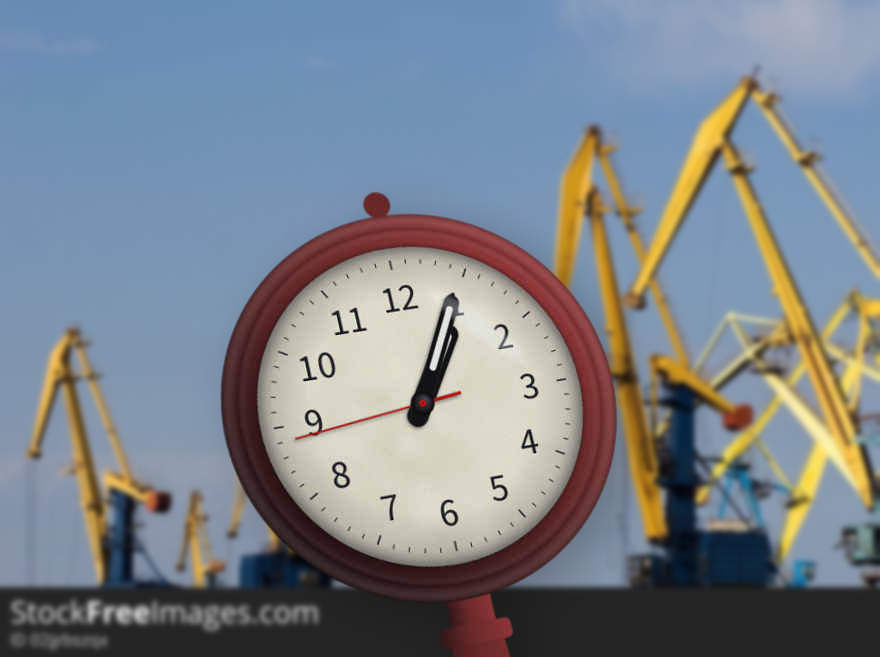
1.04.44
